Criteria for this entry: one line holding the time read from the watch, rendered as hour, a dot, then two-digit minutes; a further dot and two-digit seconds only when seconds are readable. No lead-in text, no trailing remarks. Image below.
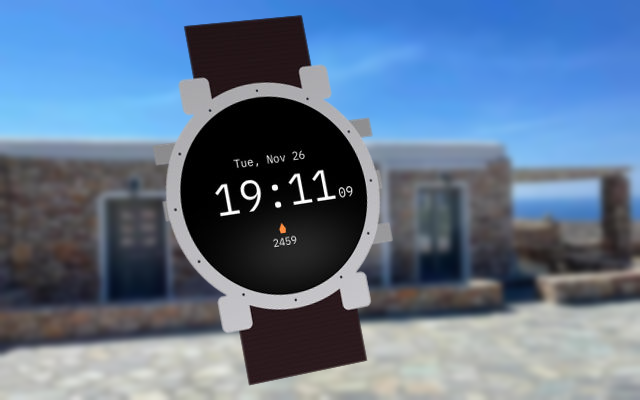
19.11.09
